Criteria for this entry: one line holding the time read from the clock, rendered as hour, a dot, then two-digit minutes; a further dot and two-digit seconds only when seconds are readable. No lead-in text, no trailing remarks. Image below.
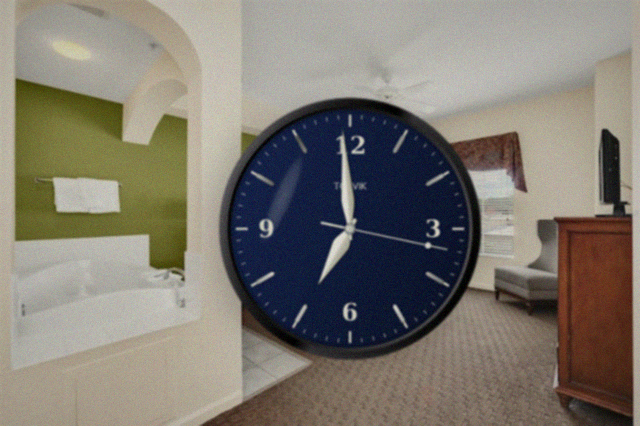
6.59.17
